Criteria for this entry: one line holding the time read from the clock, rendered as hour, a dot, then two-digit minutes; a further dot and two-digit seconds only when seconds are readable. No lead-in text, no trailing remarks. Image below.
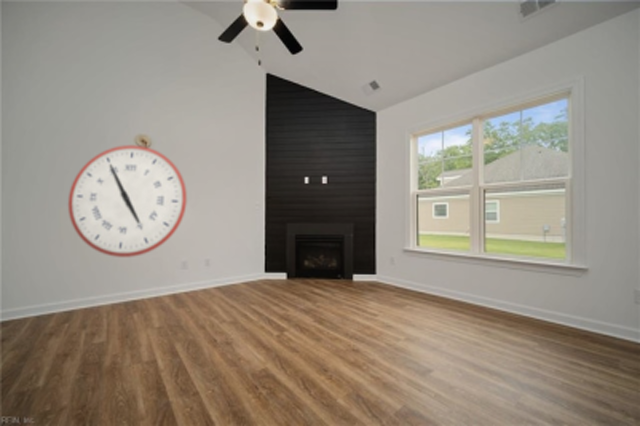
4.55
